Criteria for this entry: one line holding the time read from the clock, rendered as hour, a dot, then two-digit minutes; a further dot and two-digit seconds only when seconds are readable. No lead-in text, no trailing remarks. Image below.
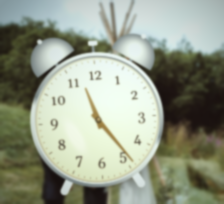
11.24
